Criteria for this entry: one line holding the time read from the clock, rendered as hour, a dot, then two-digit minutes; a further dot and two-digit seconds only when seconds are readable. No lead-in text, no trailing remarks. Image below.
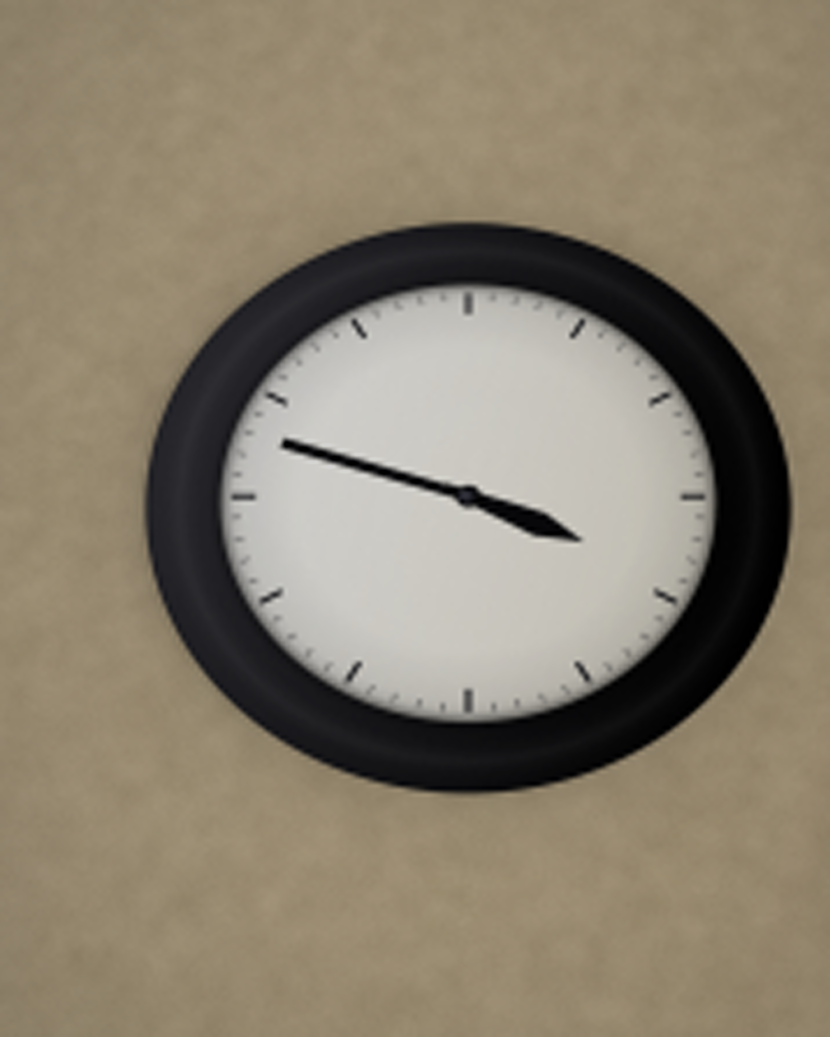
3.48
